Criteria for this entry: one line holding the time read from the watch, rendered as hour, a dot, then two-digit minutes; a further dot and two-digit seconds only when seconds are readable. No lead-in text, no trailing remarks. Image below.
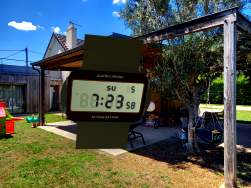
7.23.58
